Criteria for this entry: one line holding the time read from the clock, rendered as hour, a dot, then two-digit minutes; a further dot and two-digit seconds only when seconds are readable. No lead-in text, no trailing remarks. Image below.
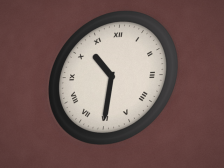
10.30
